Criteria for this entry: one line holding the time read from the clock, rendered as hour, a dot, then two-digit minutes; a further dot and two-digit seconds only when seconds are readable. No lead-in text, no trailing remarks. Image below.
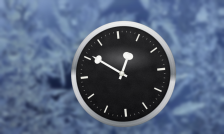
12.51
